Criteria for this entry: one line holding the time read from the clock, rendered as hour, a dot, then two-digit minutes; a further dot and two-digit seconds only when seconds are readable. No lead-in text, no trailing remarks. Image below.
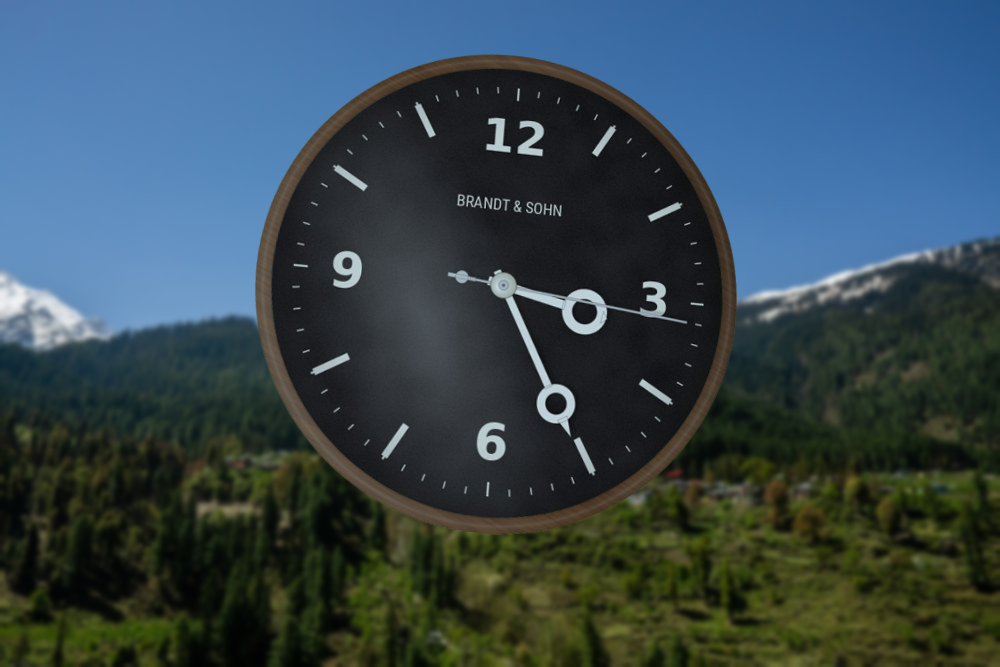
3.25.16
